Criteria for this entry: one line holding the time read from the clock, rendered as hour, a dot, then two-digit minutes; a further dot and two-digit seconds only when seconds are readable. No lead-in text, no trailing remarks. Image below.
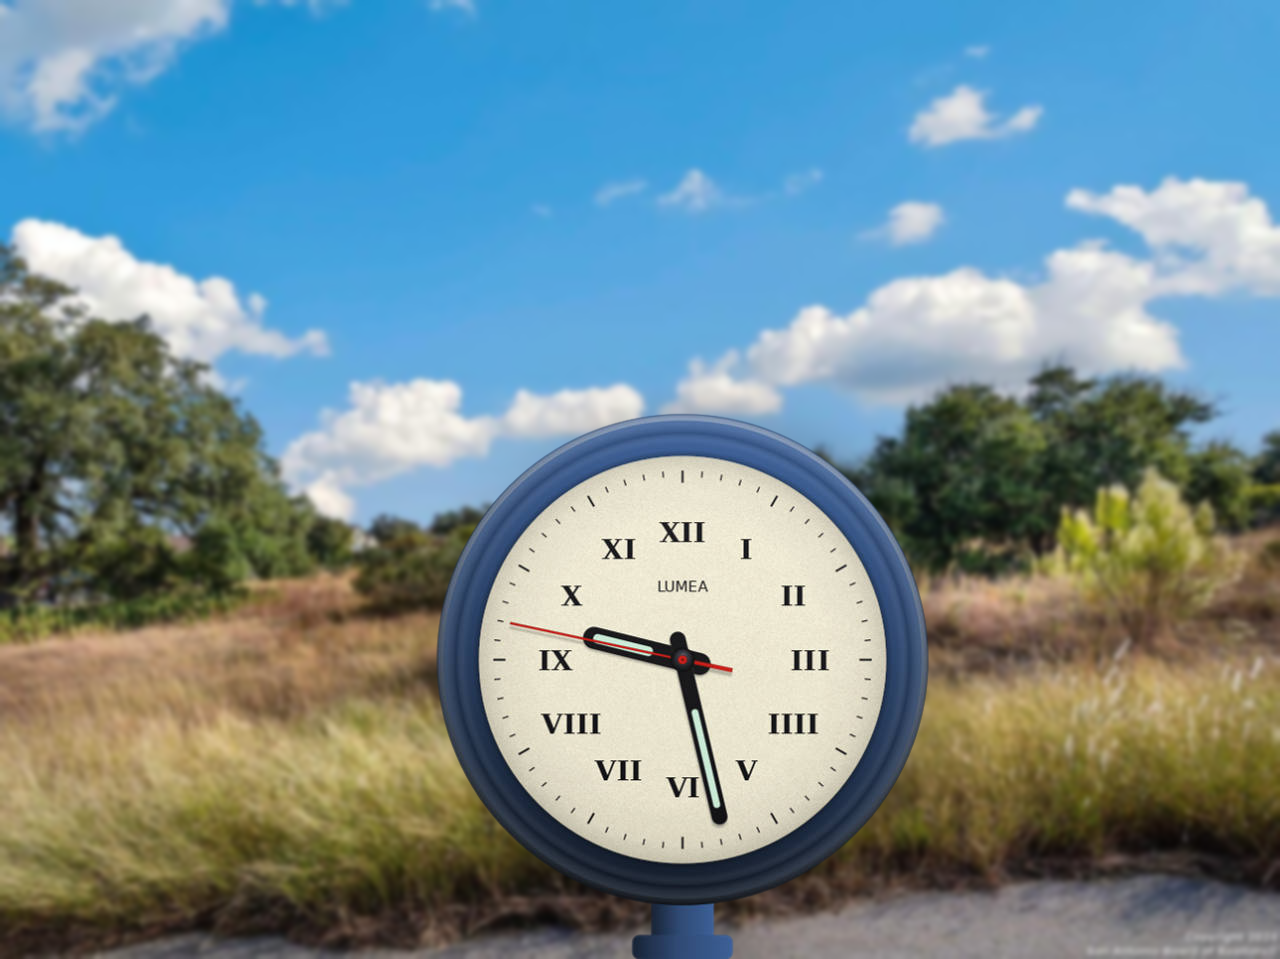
9.27.47
